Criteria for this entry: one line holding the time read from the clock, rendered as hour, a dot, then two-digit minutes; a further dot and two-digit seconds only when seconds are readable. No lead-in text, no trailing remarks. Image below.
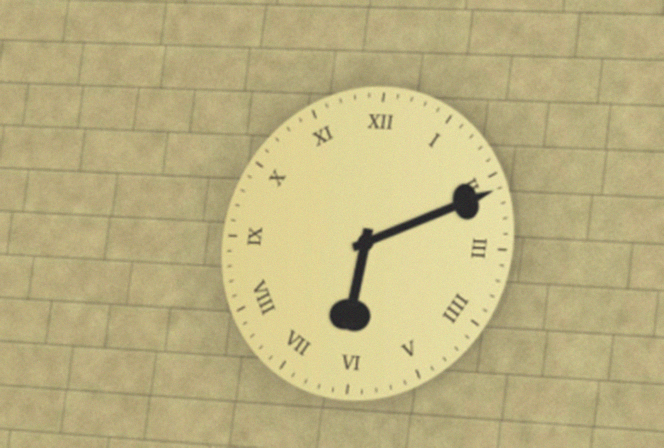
6.11
